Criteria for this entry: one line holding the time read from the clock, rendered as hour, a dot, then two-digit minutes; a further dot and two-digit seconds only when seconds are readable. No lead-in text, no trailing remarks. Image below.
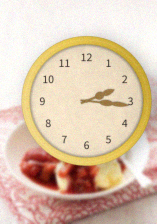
2.16
